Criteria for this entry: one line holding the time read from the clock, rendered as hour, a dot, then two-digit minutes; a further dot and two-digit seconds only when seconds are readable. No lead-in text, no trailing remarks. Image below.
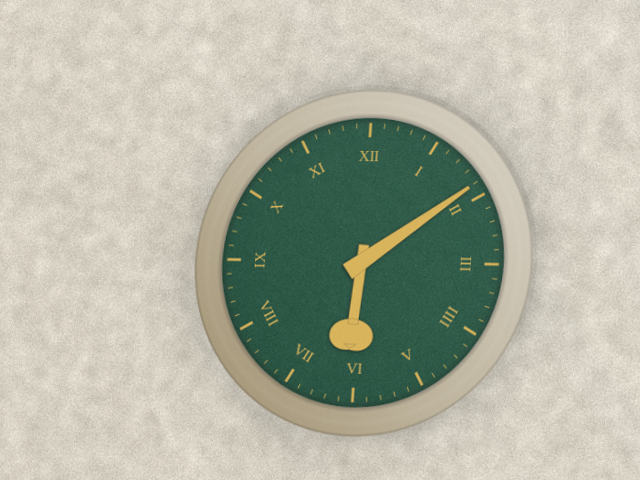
6.09
